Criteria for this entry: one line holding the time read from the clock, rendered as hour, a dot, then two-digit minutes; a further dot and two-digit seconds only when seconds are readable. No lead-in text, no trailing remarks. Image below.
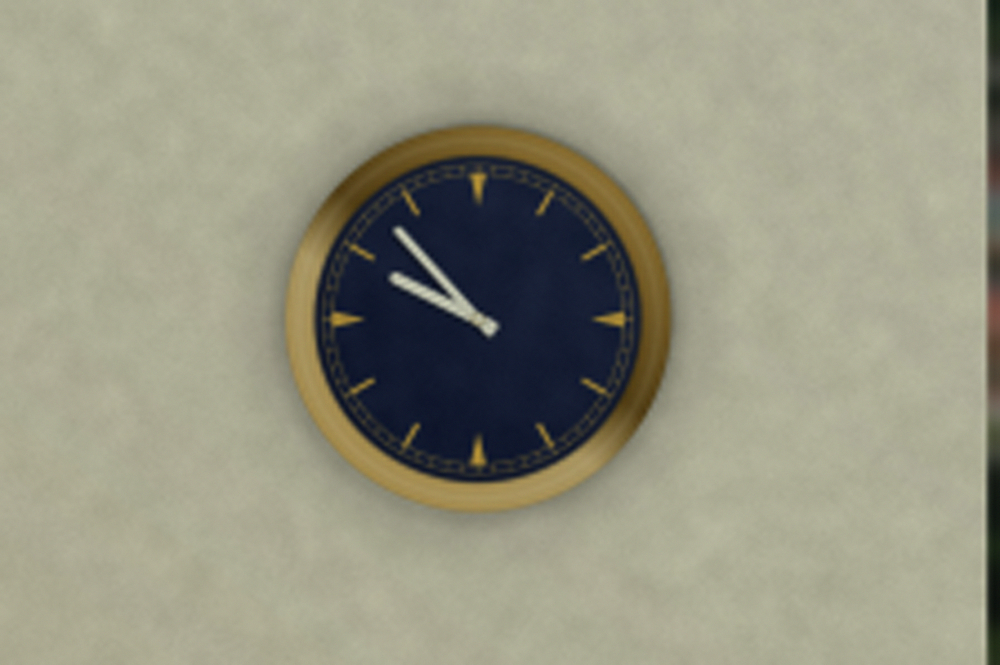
9.53
